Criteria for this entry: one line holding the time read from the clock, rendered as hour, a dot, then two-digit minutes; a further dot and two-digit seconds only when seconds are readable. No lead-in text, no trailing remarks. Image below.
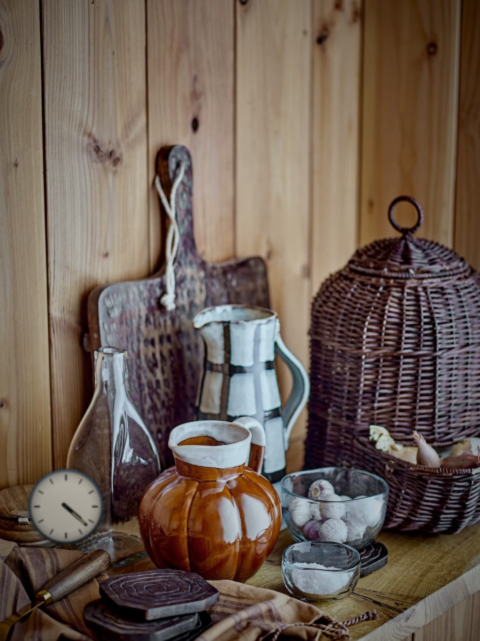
4.22
